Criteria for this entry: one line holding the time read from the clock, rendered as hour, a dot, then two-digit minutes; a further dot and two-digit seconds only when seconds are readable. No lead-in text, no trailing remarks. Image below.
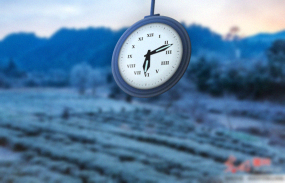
6.12
